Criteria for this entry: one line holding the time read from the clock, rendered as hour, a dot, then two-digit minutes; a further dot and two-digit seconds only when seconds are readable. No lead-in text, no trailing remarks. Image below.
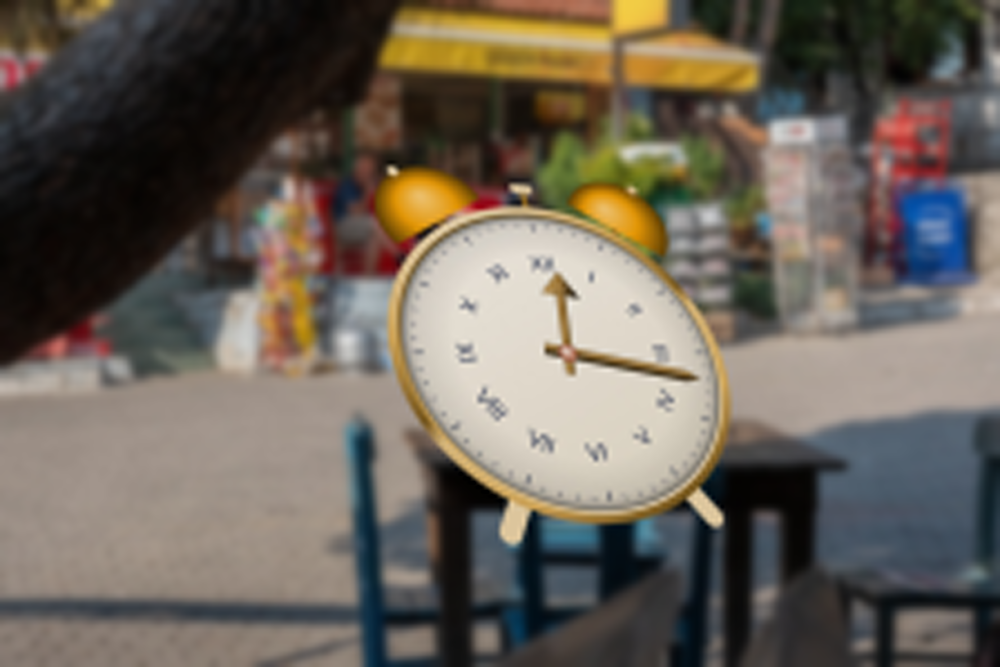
12.17
